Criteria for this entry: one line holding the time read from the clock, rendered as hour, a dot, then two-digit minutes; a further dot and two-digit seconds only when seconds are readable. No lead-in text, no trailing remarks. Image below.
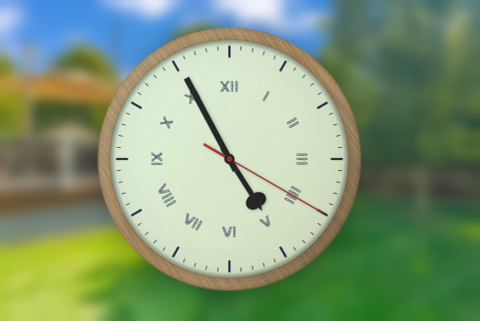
4.55.20
